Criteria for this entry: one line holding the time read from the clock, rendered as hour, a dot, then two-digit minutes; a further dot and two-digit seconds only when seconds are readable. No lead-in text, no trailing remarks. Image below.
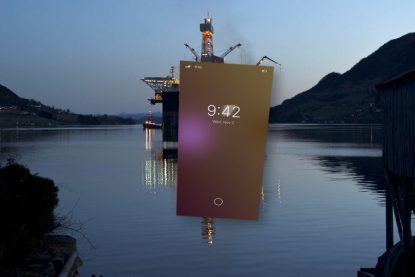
9.42
